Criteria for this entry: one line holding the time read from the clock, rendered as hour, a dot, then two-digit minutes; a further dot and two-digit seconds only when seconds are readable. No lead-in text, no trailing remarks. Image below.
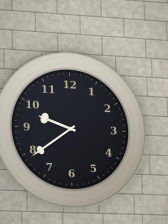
9.39
